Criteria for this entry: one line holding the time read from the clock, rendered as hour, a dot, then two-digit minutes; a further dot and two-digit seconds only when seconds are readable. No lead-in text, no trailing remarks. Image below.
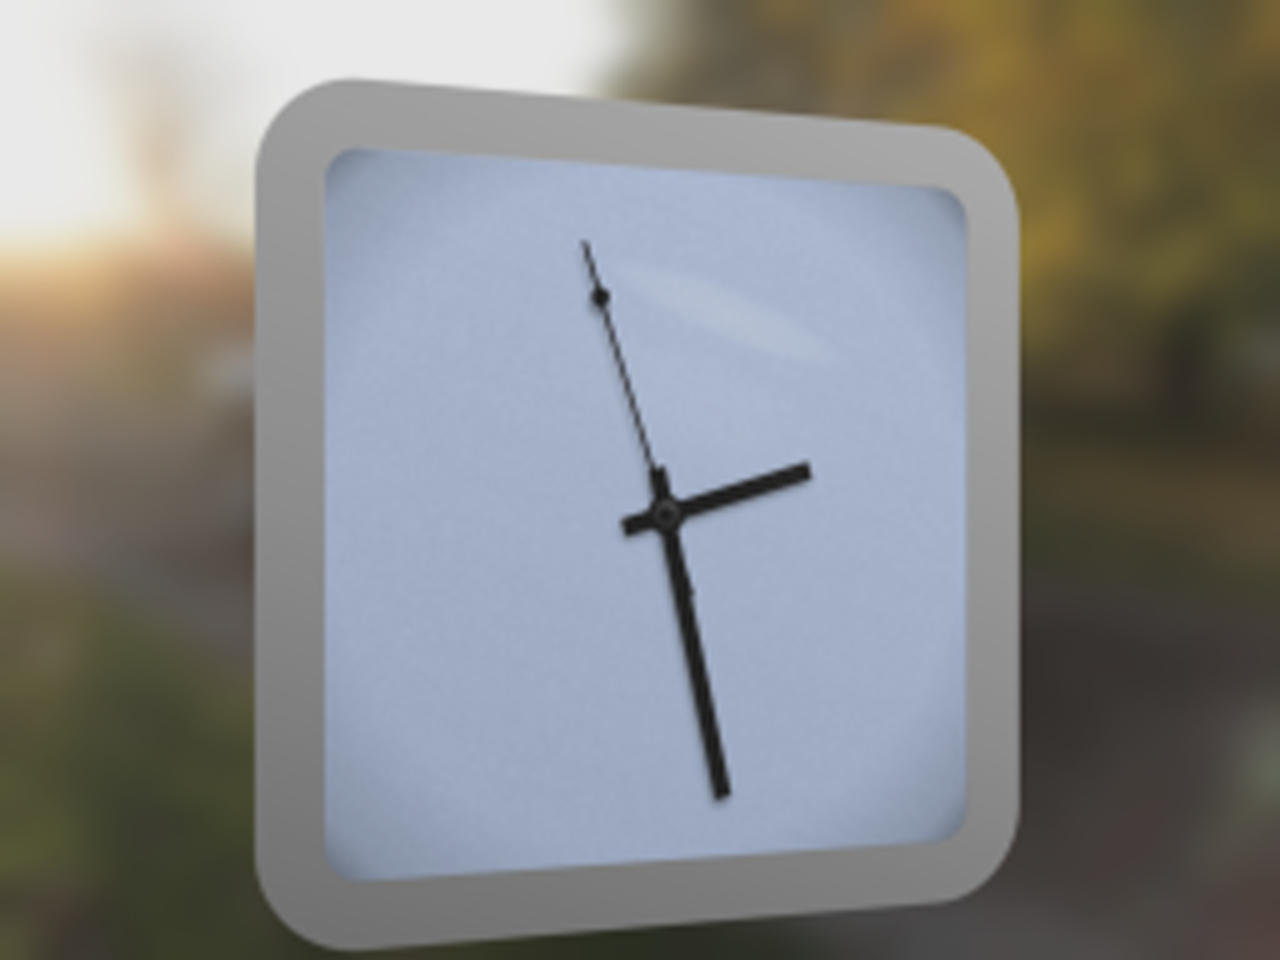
2.27.57
